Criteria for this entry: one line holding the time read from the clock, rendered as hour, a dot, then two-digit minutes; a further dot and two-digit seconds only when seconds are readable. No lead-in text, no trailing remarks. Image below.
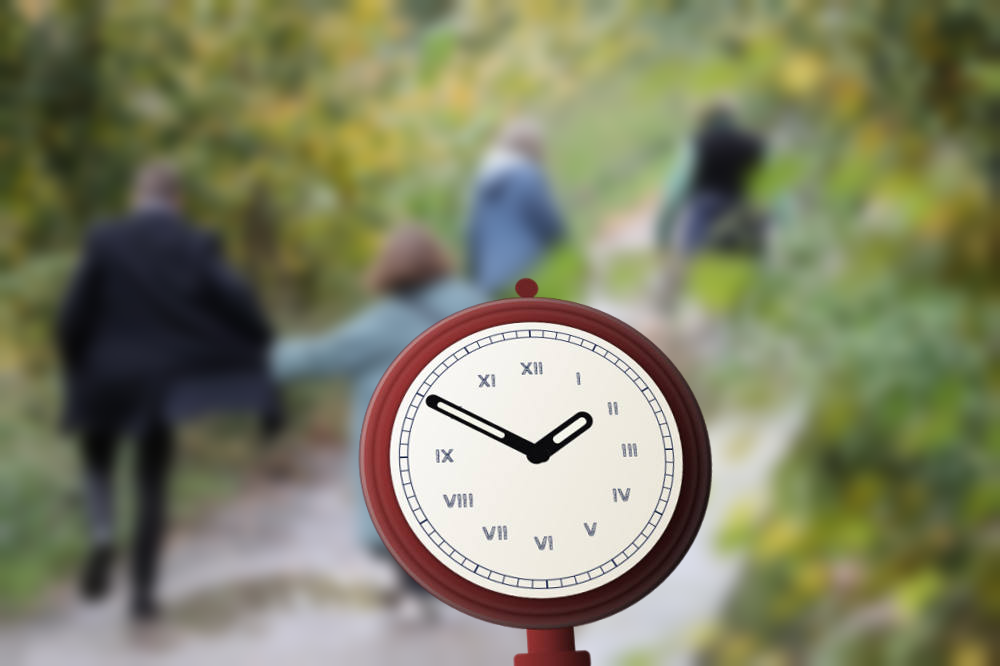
1.50
